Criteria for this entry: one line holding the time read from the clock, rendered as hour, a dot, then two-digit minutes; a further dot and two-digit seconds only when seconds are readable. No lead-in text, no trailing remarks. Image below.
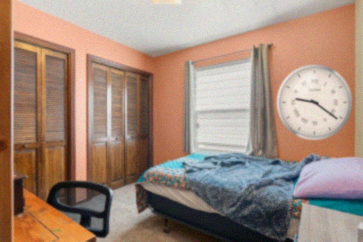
9.21
